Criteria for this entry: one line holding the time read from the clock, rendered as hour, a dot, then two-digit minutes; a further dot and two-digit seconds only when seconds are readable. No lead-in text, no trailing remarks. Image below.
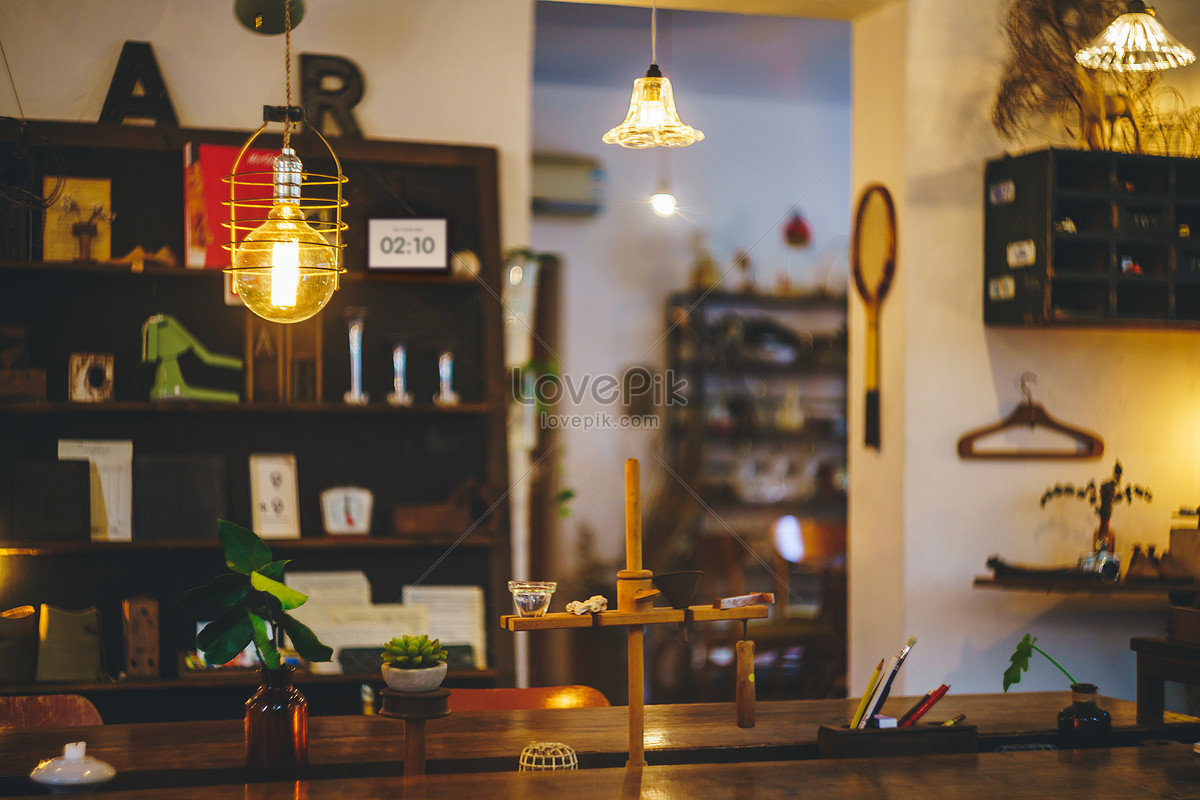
2.10
